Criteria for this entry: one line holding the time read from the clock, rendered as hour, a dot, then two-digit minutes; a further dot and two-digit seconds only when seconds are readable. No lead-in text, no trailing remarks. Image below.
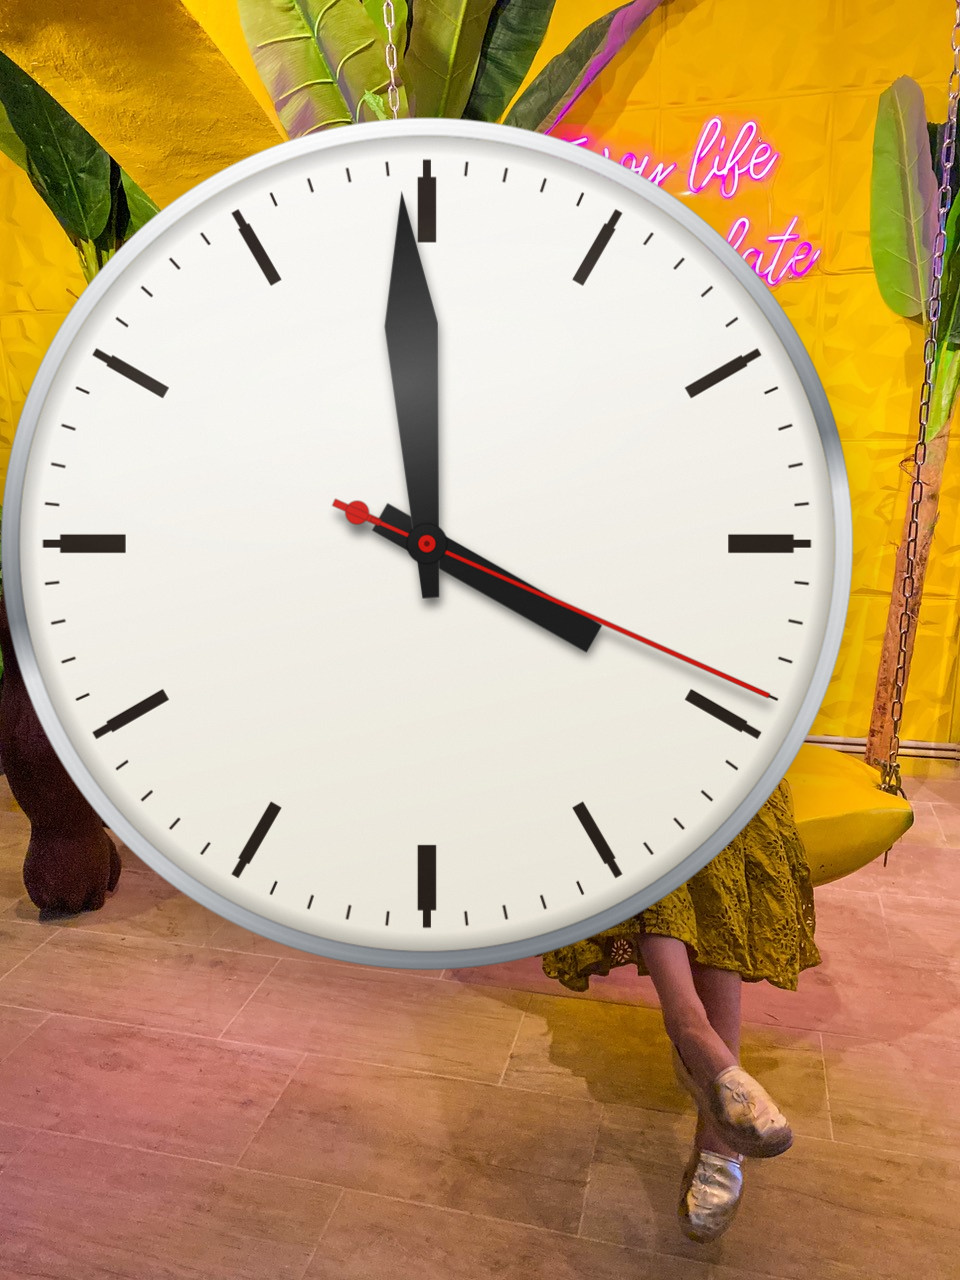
3.59.19
